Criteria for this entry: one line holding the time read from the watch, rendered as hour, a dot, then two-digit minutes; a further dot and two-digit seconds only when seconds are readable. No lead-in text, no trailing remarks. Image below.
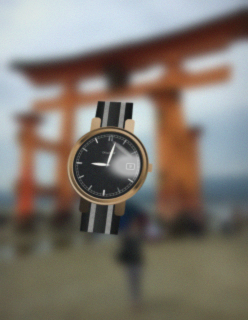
9.02
